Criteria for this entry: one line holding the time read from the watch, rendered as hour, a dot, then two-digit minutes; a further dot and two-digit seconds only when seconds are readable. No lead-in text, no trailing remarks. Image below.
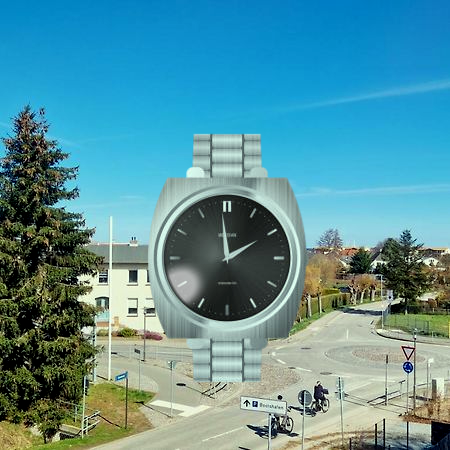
1.59
